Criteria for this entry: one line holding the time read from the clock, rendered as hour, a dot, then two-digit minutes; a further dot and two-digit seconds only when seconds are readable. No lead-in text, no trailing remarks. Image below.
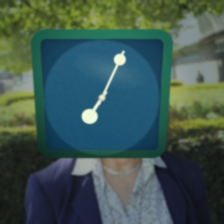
7.04
